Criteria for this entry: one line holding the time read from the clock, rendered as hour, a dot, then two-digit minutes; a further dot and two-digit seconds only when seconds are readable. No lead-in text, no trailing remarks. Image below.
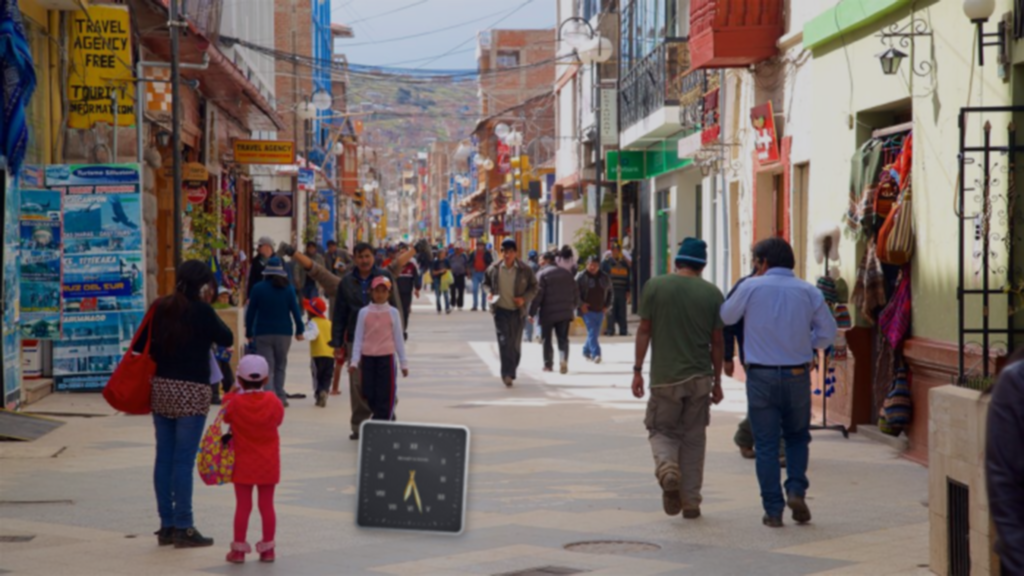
6.27
